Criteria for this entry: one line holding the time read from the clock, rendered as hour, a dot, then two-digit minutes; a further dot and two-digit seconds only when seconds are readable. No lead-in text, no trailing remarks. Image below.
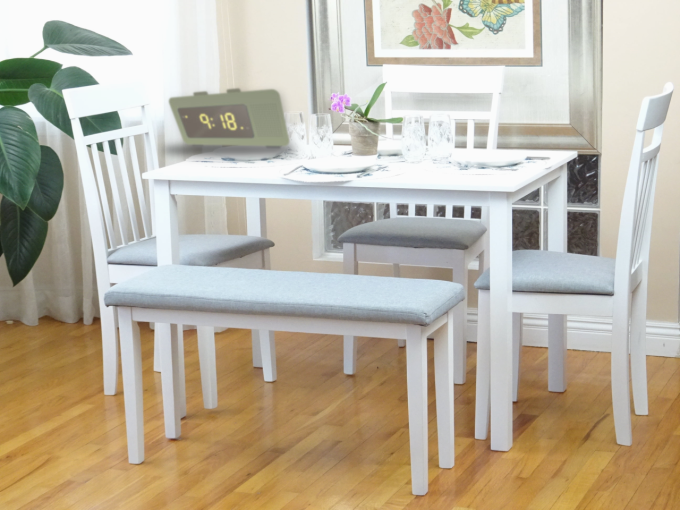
9.18
